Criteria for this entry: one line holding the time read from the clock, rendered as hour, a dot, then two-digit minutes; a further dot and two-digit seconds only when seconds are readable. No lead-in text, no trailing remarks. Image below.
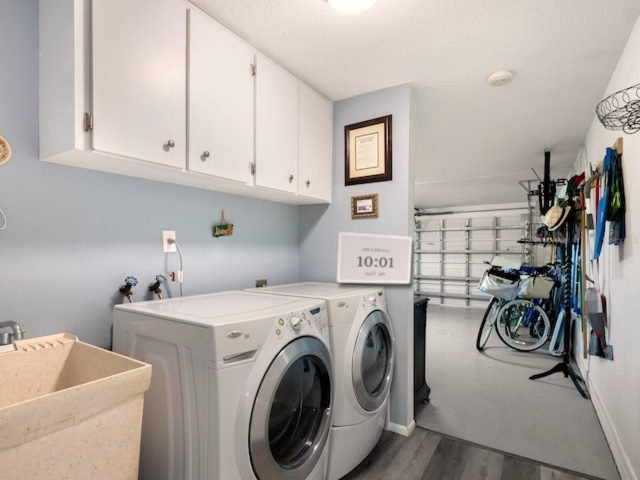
10.01
